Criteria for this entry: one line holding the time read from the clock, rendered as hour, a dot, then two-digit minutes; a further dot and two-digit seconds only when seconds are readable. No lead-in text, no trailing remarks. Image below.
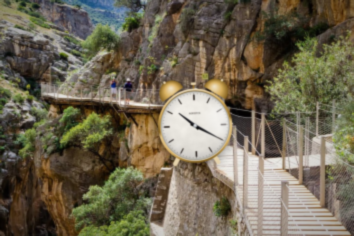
10.20
